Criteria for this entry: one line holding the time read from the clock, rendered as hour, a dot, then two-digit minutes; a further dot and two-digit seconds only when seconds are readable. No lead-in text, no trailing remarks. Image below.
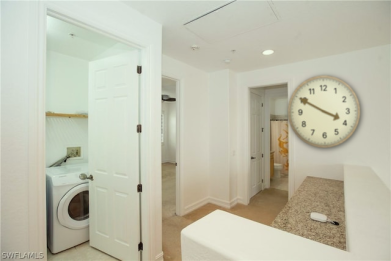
3.50
